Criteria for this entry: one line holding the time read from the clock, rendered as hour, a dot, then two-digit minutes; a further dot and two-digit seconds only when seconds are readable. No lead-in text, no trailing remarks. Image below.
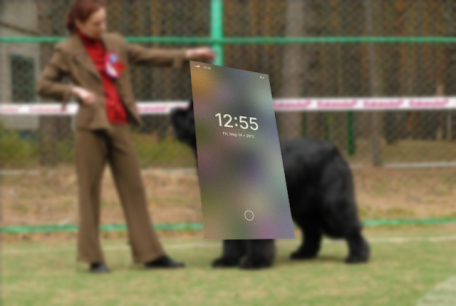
12.55
